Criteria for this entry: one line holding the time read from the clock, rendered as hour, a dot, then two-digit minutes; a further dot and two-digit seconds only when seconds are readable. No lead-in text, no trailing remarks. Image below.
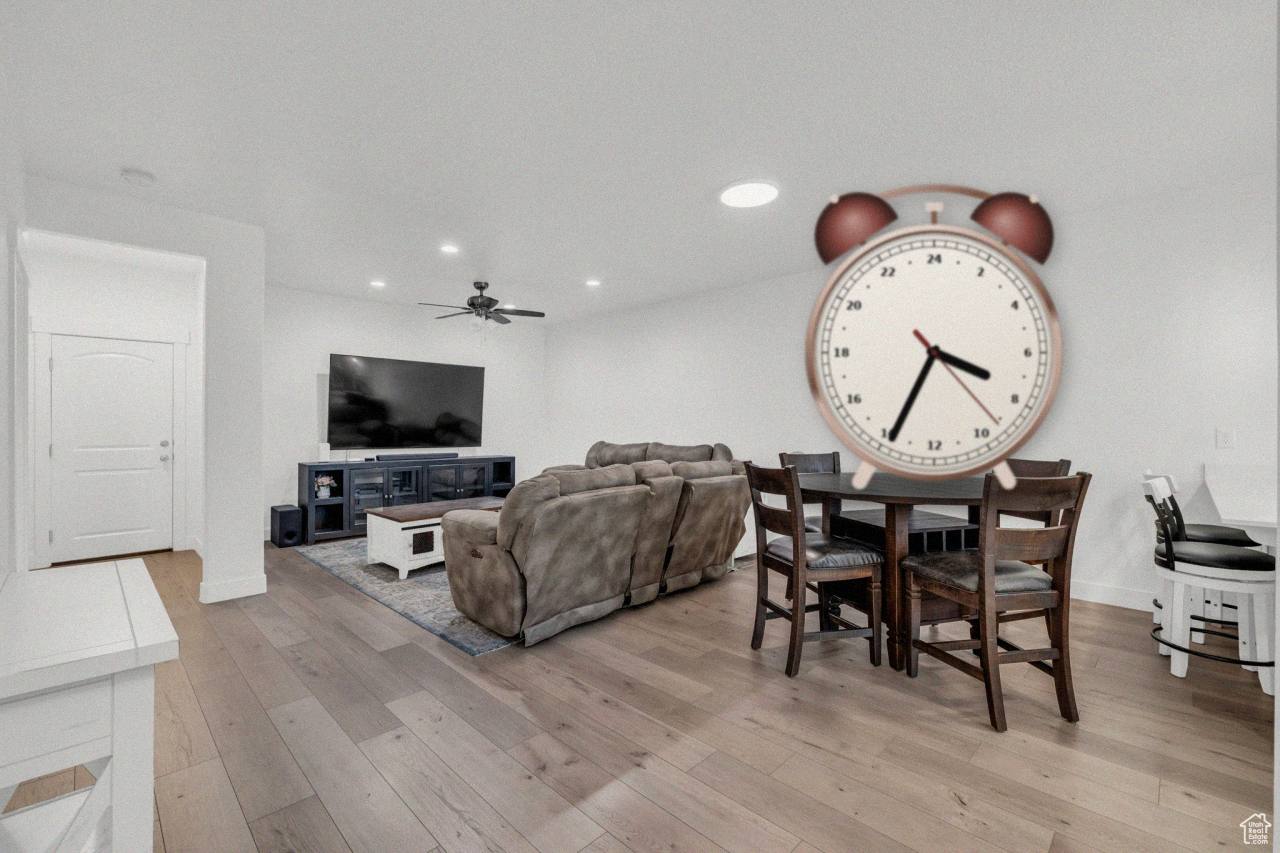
7.34.23
